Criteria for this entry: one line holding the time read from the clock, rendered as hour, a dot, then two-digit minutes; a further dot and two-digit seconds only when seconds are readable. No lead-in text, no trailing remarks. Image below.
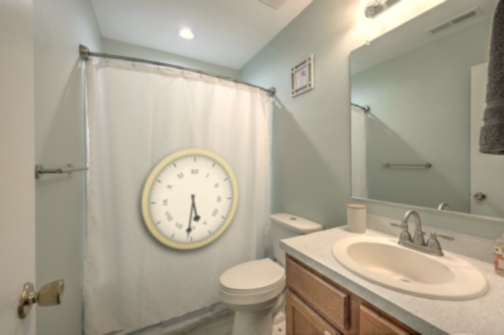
5.31
